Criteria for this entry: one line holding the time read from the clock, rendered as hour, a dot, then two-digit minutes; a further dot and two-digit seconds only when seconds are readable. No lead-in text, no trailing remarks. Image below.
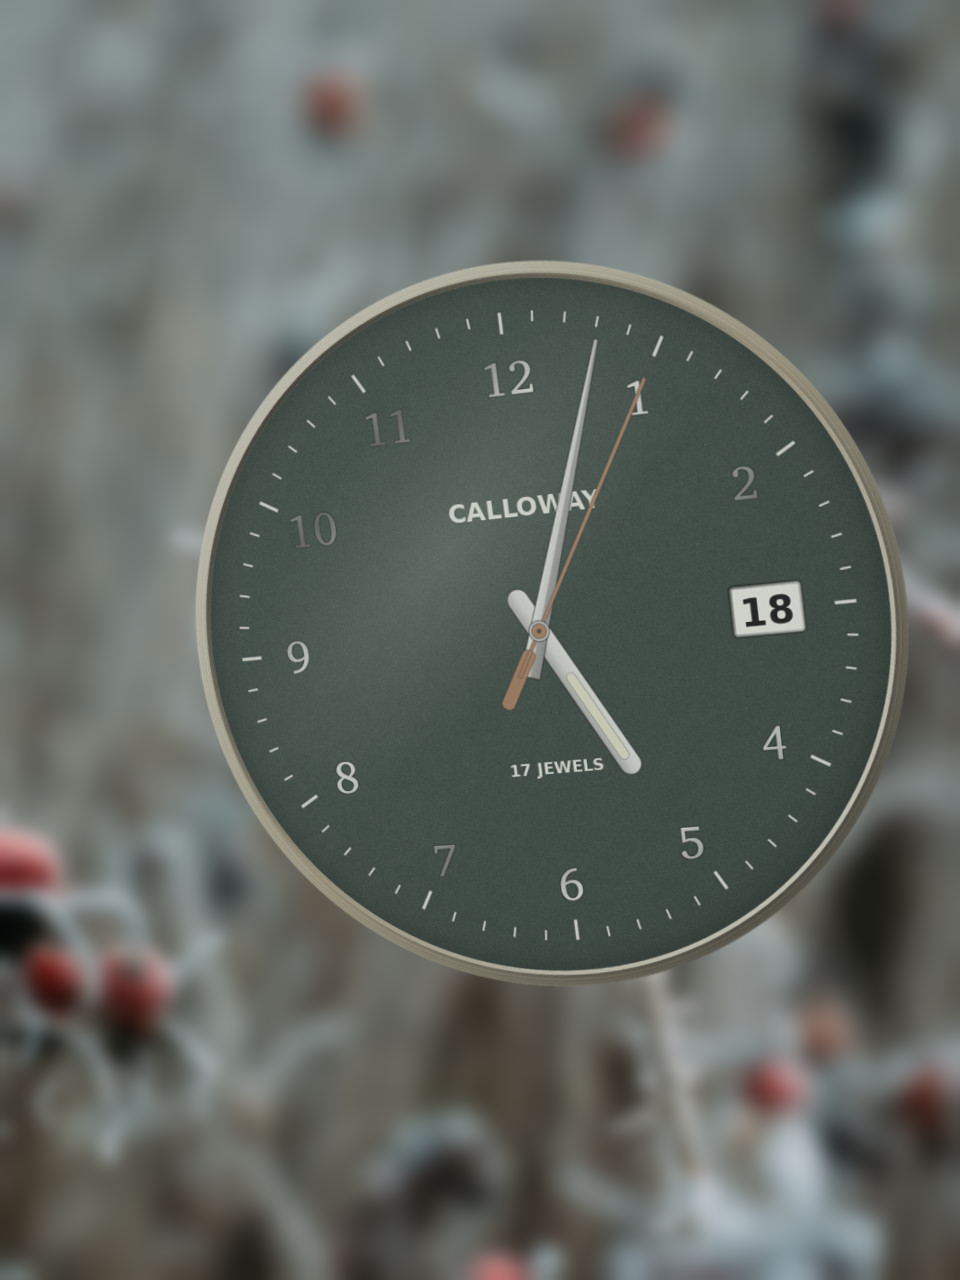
5.03.05
